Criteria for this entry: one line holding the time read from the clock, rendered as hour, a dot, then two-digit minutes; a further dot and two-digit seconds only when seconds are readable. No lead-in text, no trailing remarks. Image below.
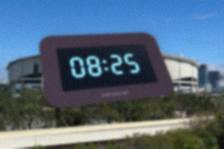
8.25
